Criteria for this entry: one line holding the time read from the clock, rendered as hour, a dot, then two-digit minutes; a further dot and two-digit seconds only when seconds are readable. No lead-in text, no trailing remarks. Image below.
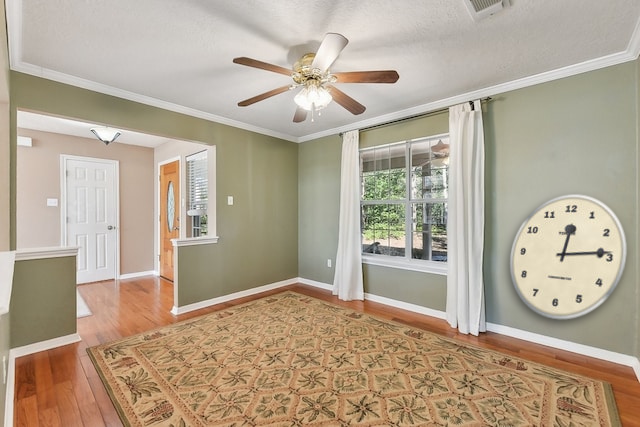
12.14
